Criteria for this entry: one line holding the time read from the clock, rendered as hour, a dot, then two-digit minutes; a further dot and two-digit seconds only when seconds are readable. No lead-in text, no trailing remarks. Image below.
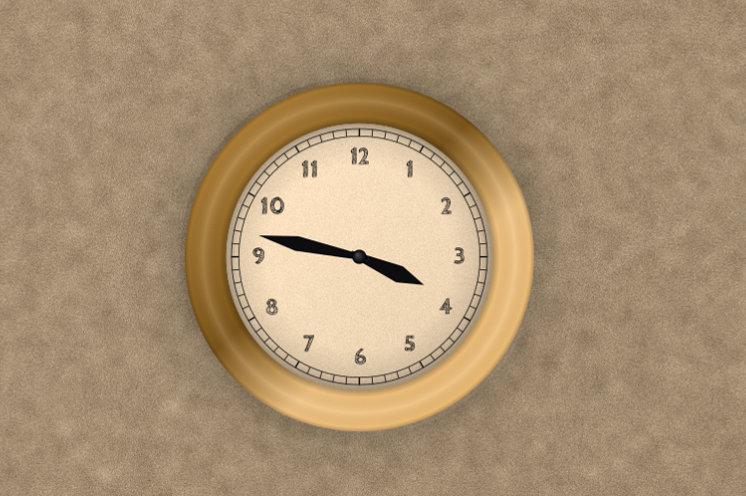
3.47
